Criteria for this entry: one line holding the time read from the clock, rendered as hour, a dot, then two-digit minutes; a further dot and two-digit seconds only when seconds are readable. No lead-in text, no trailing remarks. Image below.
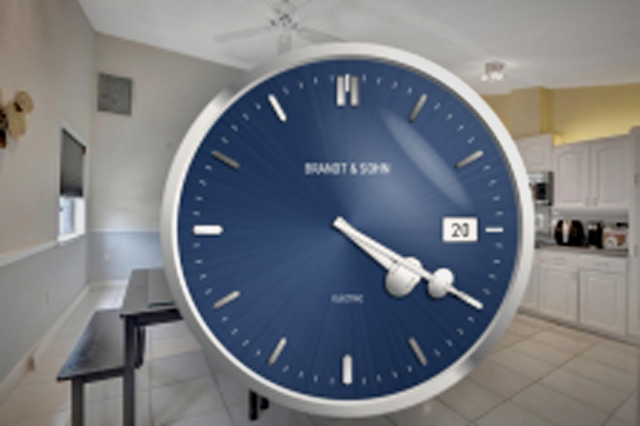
4.20
